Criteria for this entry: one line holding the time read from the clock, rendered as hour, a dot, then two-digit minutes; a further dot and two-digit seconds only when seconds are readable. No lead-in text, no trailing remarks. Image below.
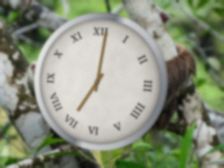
7.01
